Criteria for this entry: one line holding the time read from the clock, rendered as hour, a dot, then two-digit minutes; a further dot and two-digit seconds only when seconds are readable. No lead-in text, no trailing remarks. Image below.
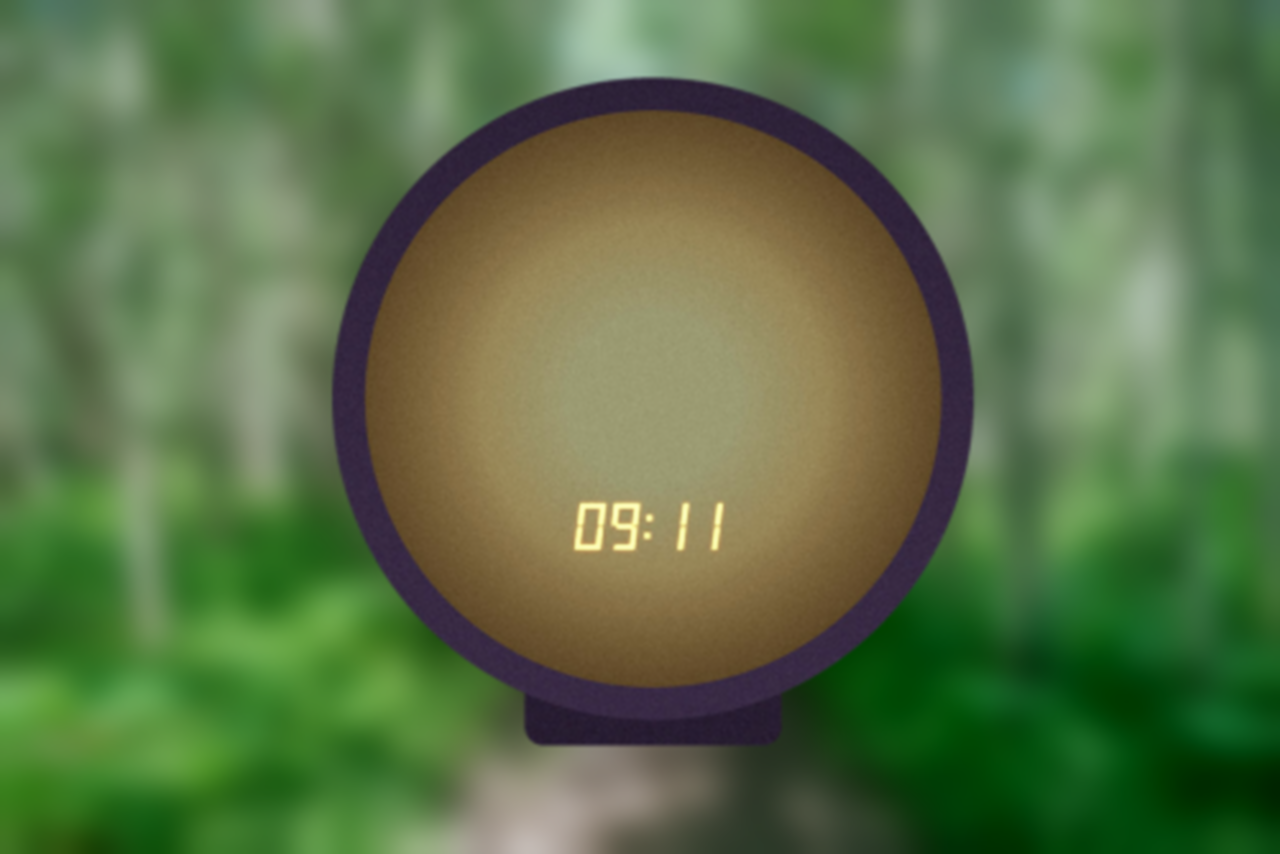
9.11
